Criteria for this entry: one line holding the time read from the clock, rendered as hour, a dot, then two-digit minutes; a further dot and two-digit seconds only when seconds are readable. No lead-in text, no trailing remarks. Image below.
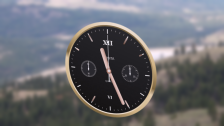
11.26
